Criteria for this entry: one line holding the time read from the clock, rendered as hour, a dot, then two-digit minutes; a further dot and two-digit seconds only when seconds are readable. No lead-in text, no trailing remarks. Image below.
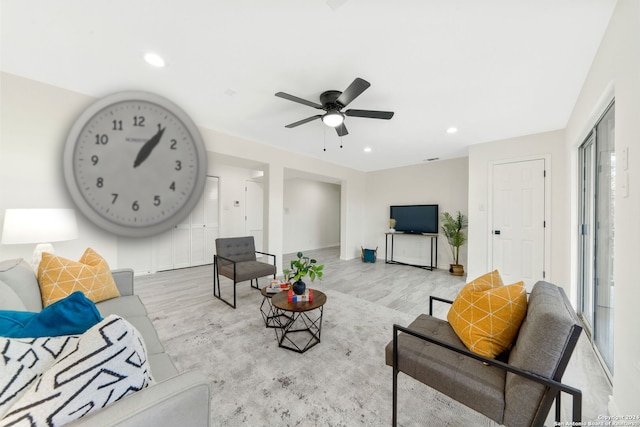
1.06
